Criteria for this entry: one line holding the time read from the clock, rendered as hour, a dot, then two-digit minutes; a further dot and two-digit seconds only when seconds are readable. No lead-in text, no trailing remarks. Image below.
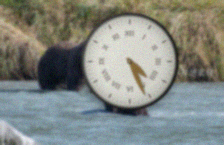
4.26
